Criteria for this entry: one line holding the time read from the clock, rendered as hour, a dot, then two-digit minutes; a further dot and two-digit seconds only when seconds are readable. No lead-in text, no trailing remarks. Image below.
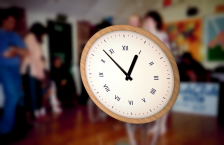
12.53
